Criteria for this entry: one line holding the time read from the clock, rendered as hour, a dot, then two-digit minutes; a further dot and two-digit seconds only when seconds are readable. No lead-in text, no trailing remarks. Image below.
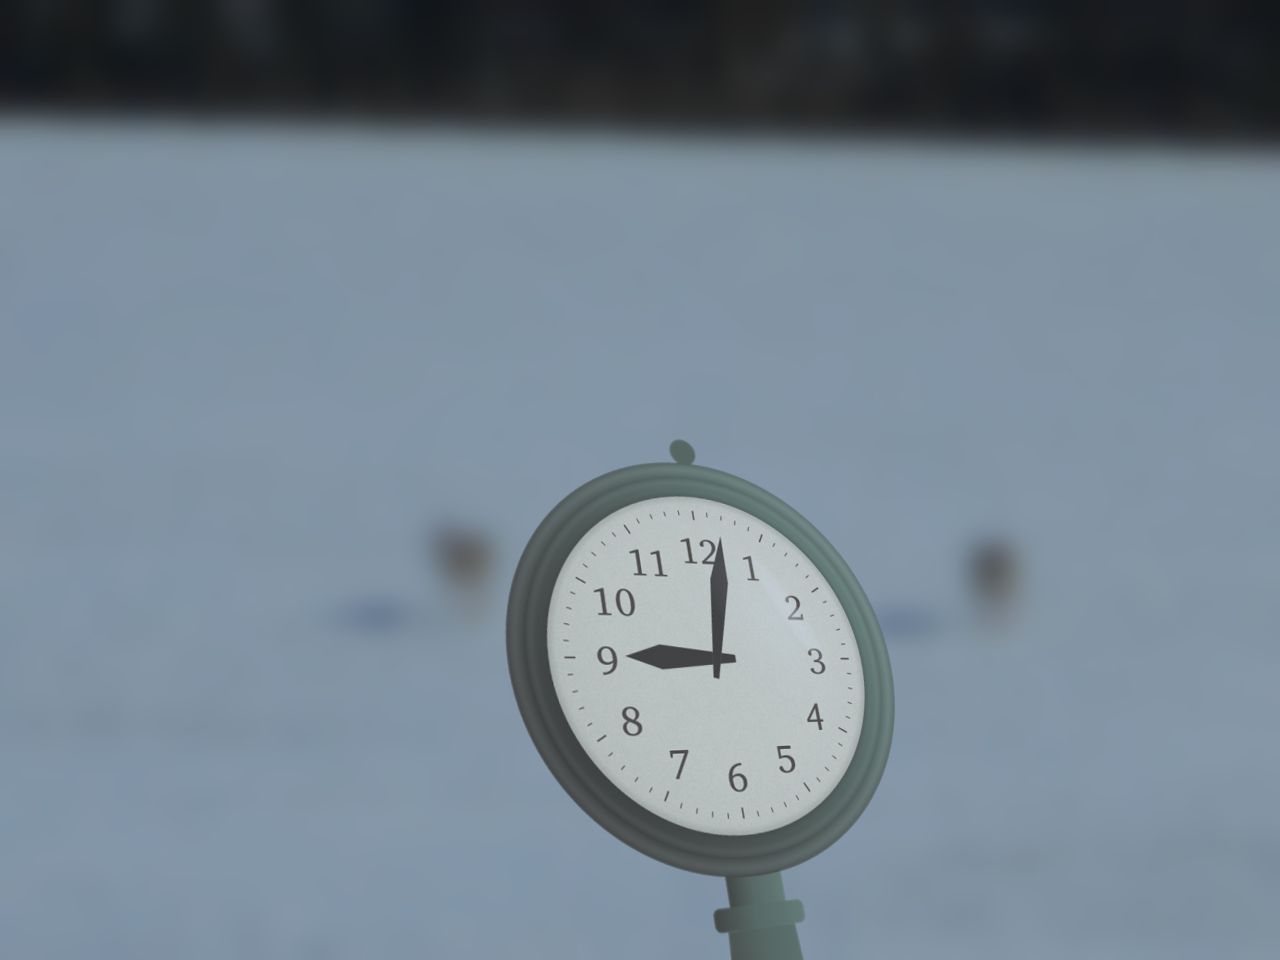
9.02
